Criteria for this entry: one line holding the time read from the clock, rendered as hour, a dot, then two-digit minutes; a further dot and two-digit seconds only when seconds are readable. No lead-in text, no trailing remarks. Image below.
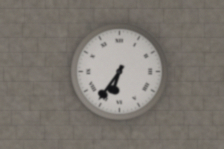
6.36
